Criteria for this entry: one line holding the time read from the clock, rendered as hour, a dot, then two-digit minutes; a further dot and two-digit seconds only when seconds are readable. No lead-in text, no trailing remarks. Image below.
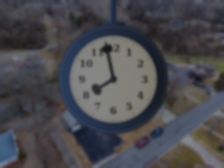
7.58
